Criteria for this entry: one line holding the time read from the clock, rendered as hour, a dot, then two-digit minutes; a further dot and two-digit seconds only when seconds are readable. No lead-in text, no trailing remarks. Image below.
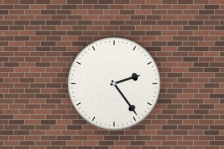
2.24
